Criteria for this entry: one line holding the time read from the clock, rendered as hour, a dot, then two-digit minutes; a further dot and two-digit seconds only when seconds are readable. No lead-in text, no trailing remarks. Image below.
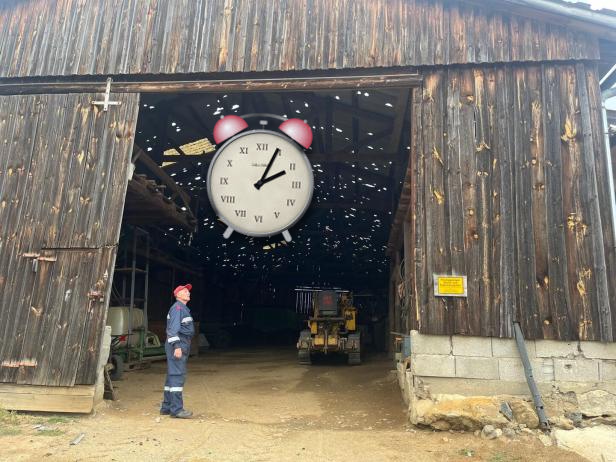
2.04
